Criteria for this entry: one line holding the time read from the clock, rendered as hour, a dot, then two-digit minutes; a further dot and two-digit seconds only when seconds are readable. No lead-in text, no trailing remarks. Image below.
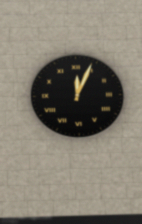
12.04
